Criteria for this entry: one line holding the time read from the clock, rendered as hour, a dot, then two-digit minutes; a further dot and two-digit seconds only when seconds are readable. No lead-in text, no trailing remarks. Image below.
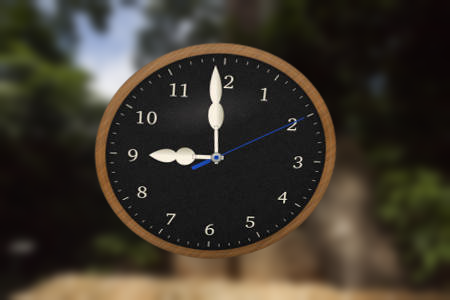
8.59.10
